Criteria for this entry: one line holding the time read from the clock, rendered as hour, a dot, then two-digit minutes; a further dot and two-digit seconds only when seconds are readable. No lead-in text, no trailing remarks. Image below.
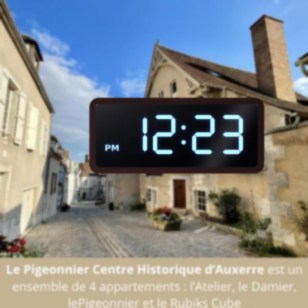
12.23
